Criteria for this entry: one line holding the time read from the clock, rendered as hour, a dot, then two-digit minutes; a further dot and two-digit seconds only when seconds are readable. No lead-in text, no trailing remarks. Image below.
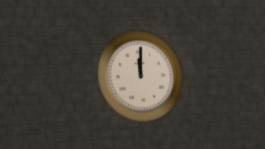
12.01
